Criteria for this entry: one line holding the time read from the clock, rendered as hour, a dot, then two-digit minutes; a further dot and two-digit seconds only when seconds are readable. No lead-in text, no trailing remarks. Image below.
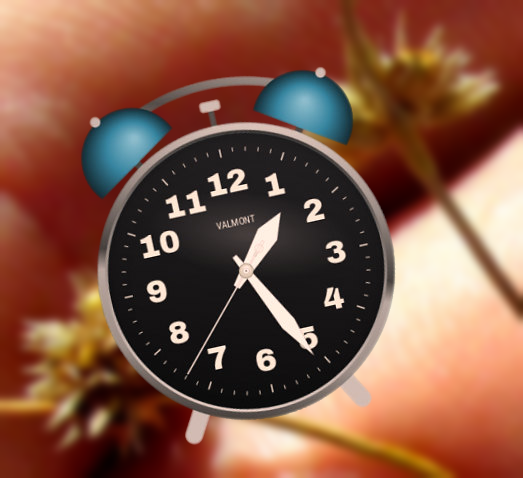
1.25.37
